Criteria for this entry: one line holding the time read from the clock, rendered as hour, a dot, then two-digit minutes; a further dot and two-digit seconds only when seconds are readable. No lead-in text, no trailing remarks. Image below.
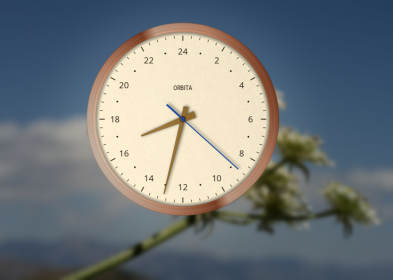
16.32.22
